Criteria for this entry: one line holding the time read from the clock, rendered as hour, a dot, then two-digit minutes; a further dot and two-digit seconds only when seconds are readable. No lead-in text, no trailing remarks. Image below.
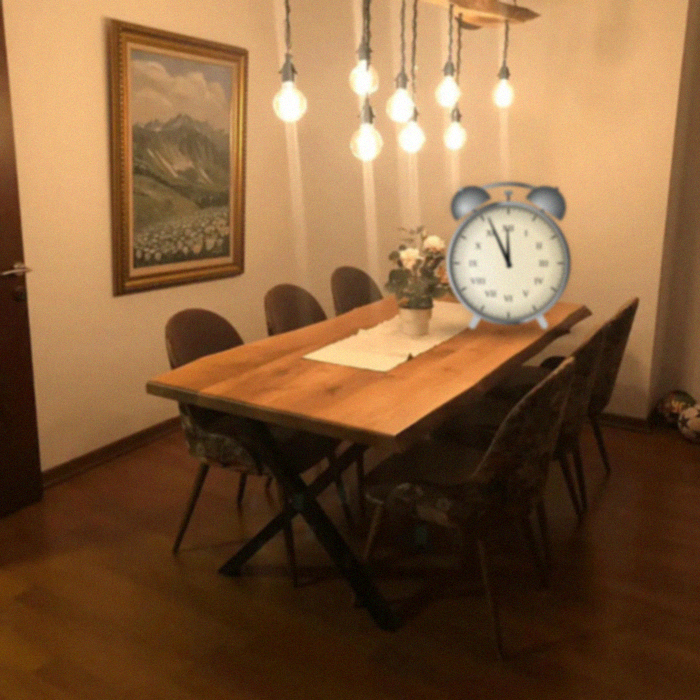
11.56
